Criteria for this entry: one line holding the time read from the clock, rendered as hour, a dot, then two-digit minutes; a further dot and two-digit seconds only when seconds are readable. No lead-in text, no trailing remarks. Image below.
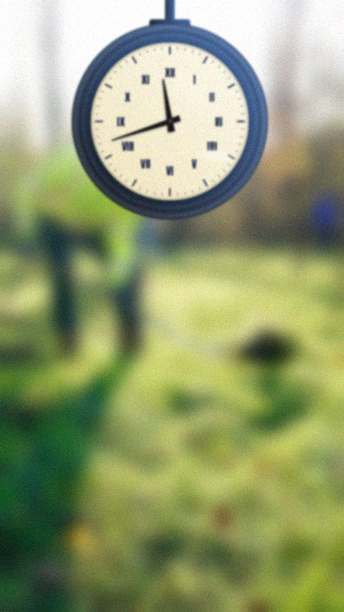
11.42
